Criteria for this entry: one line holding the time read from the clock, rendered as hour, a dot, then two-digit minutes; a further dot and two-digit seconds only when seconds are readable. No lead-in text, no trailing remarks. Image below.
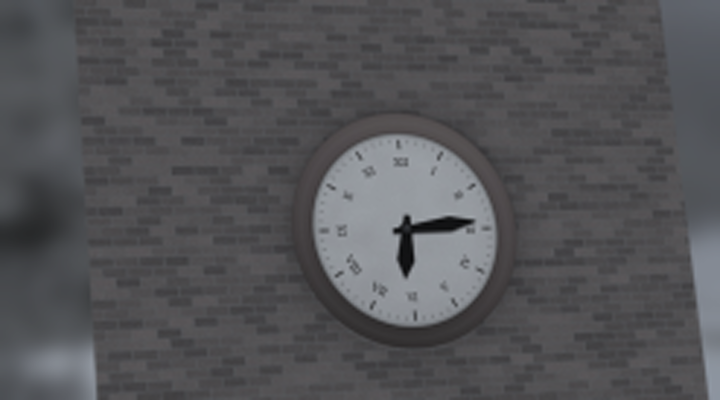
6.14
